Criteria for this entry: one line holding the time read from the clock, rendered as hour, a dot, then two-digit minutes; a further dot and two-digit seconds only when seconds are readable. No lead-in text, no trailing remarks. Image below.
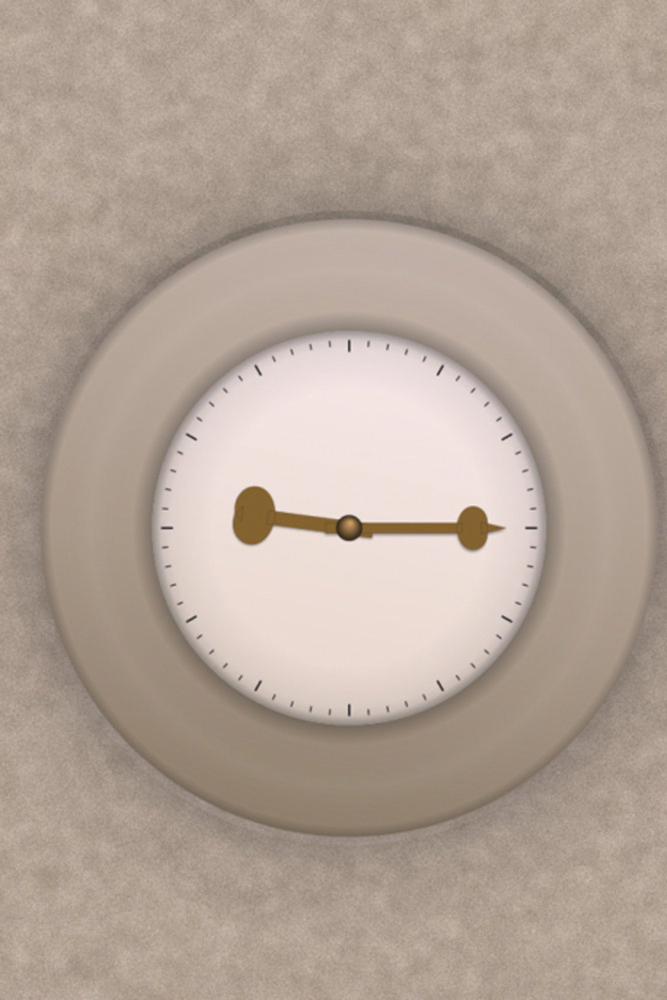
9.15
